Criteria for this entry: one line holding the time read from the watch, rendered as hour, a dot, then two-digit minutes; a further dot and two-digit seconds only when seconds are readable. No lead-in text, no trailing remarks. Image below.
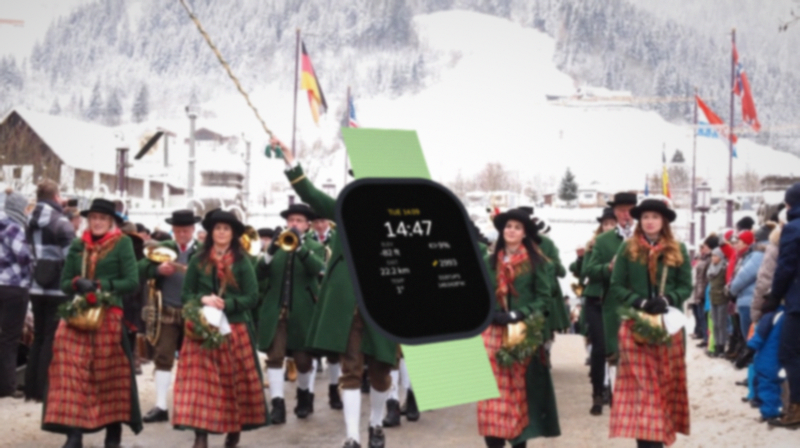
14.47
